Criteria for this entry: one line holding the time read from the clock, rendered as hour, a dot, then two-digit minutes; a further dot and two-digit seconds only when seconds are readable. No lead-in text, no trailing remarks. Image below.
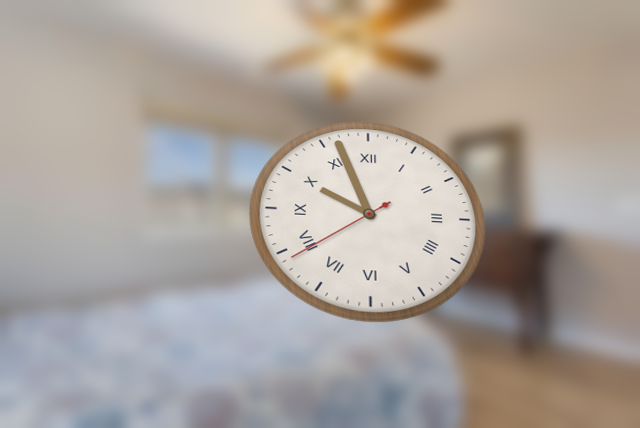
9.56.39
